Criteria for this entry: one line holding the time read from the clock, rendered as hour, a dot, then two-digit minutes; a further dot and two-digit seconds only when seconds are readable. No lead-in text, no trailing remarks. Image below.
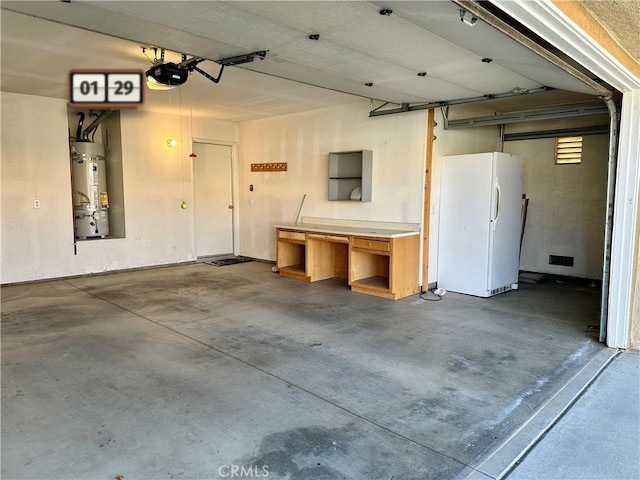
1.29
